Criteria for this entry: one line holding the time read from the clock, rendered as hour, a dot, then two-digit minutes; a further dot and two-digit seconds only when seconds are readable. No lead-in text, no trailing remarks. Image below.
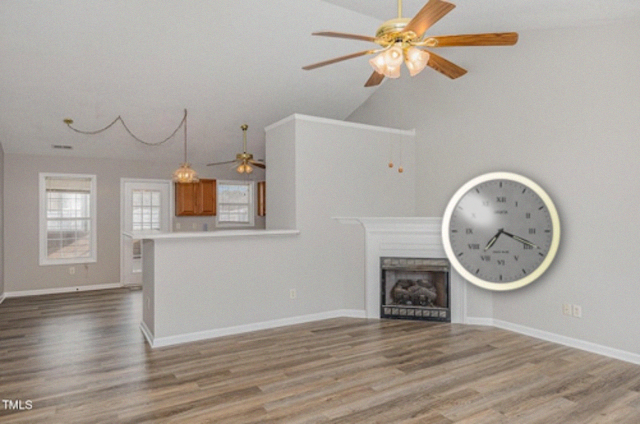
7.19
